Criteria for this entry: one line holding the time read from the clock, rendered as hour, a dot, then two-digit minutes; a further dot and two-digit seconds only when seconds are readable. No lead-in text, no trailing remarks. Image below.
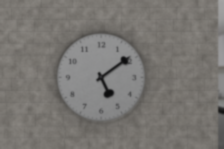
5.09
